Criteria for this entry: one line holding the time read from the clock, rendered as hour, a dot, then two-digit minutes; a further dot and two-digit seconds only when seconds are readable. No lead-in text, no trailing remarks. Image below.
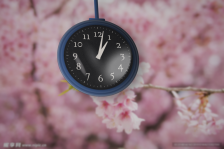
1.02
